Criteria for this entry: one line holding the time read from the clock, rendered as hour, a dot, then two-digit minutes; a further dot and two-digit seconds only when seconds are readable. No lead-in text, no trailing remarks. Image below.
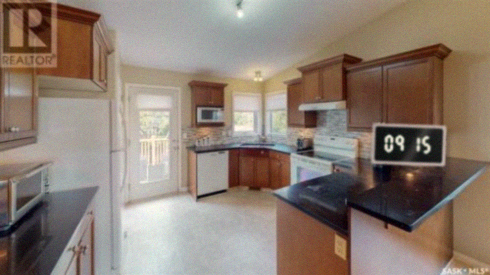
9.15
